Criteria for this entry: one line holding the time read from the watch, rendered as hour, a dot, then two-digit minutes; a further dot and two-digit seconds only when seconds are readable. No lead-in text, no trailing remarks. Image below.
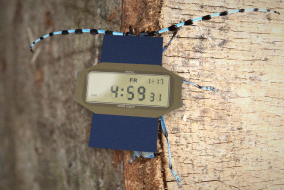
4.59.31
